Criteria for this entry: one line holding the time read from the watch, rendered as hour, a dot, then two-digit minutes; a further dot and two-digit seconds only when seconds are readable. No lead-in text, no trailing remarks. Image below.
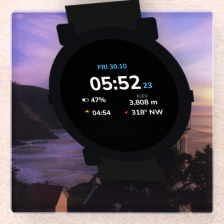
5.52.23
